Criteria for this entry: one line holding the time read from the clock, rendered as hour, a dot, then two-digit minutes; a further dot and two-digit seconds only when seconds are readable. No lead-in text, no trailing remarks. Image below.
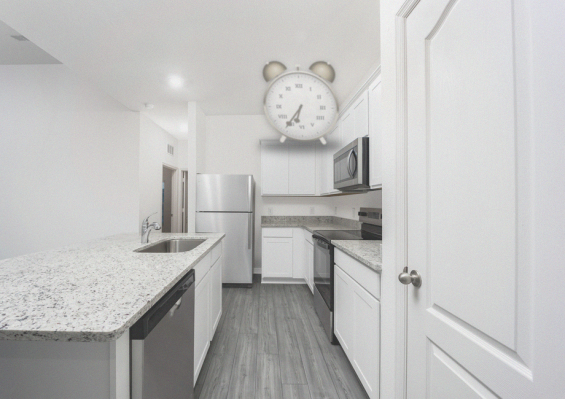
6.36
